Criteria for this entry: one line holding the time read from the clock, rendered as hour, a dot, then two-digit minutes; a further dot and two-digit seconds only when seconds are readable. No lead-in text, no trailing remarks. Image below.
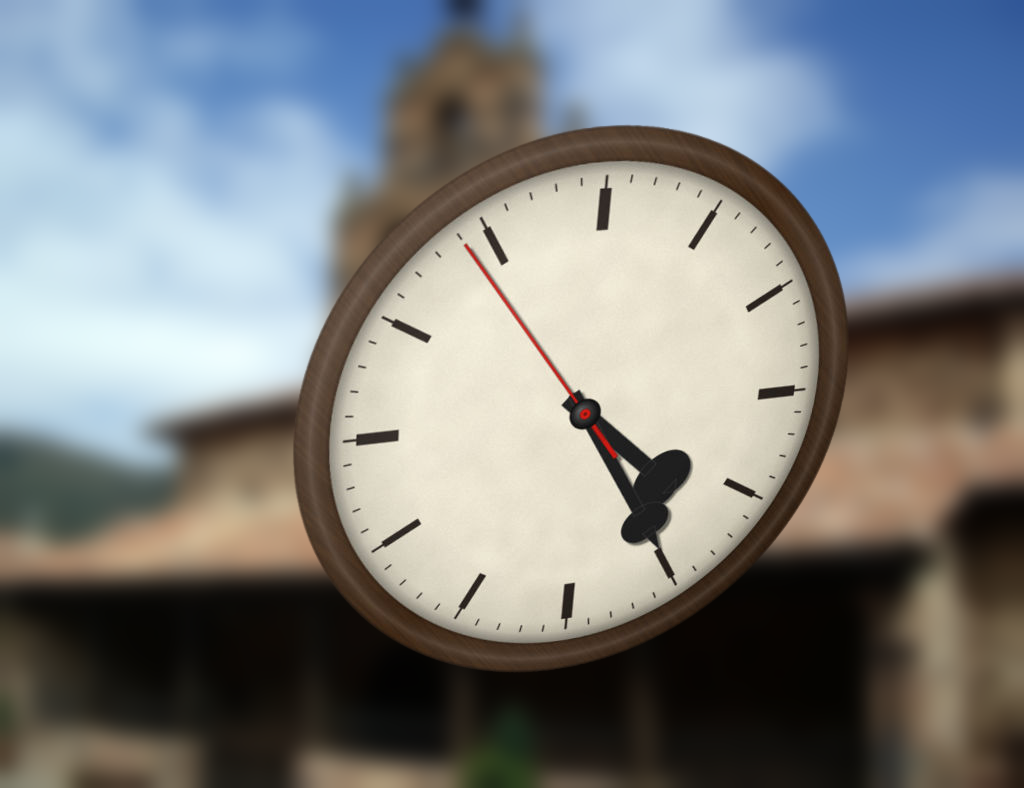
4.24.54
